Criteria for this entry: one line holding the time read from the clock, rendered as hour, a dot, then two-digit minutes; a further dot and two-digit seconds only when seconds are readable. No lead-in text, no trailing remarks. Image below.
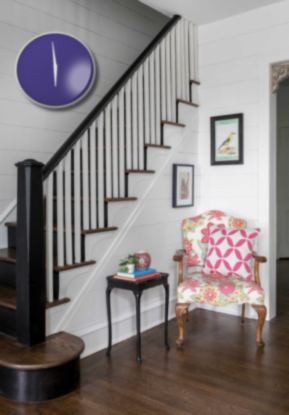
5.59
